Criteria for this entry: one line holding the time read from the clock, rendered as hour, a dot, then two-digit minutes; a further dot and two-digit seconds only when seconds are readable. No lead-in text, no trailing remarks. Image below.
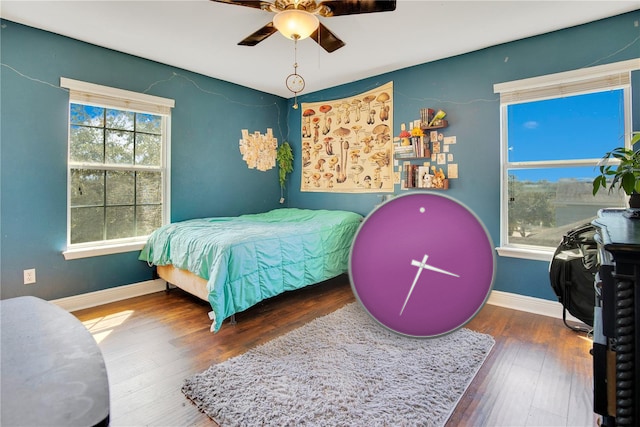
3.34
